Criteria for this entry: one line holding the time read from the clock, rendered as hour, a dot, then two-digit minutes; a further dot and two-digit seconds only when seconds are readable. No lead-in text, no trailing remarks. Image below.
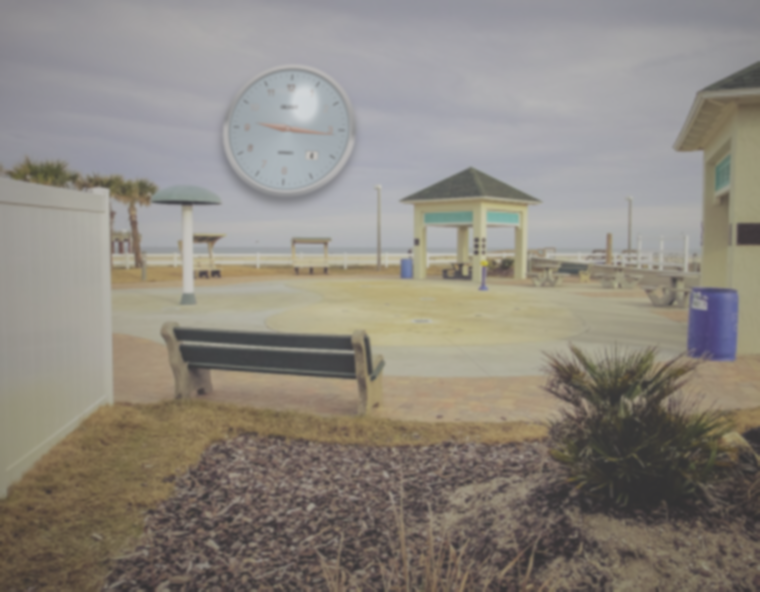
9.16
